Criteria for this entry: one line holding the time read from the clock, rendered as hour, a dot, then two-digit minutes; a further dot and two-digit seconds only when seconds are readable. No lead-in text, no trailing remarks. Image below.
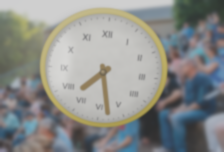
7.28
